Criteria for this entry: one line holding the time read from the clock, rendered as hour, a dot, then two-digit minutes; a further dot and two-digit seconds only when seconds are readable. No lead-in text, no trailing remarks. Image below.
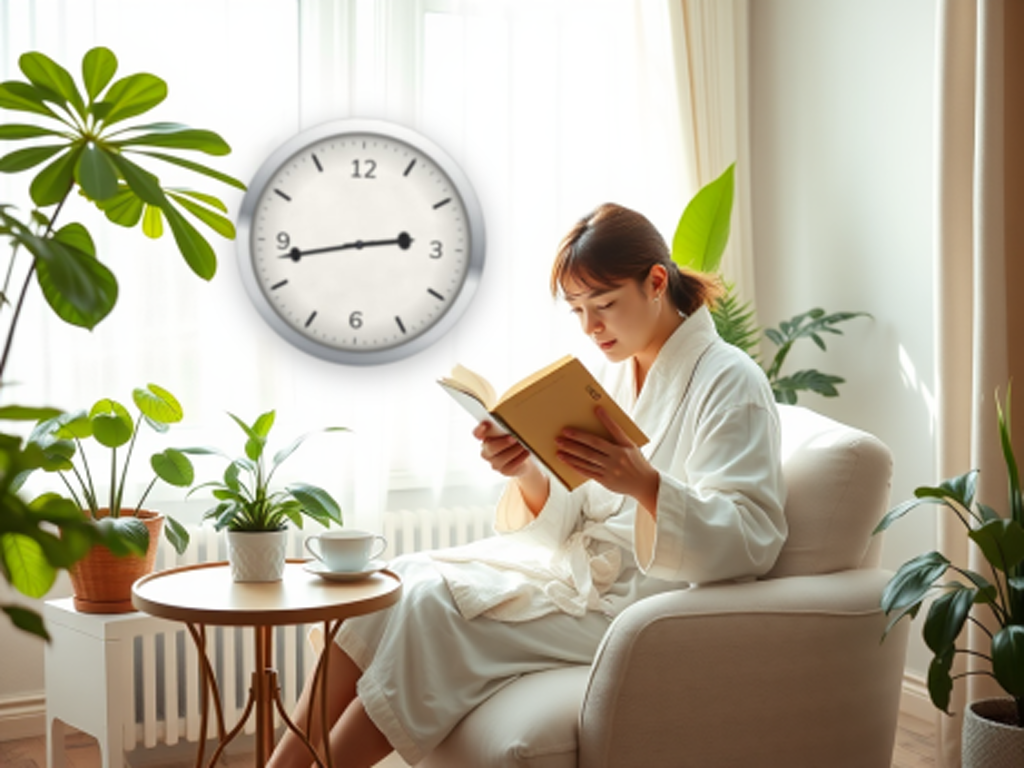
2.43
